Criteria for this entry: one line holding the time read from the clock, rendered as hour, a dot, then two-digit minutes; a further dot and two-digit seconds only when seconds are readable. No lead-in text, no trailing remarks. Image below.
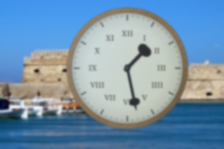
1.28
